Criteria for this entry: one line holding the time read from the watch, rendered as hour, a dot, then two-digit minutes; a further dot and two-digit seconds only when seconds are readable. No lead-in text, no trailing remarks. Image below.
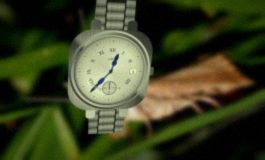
12.37
